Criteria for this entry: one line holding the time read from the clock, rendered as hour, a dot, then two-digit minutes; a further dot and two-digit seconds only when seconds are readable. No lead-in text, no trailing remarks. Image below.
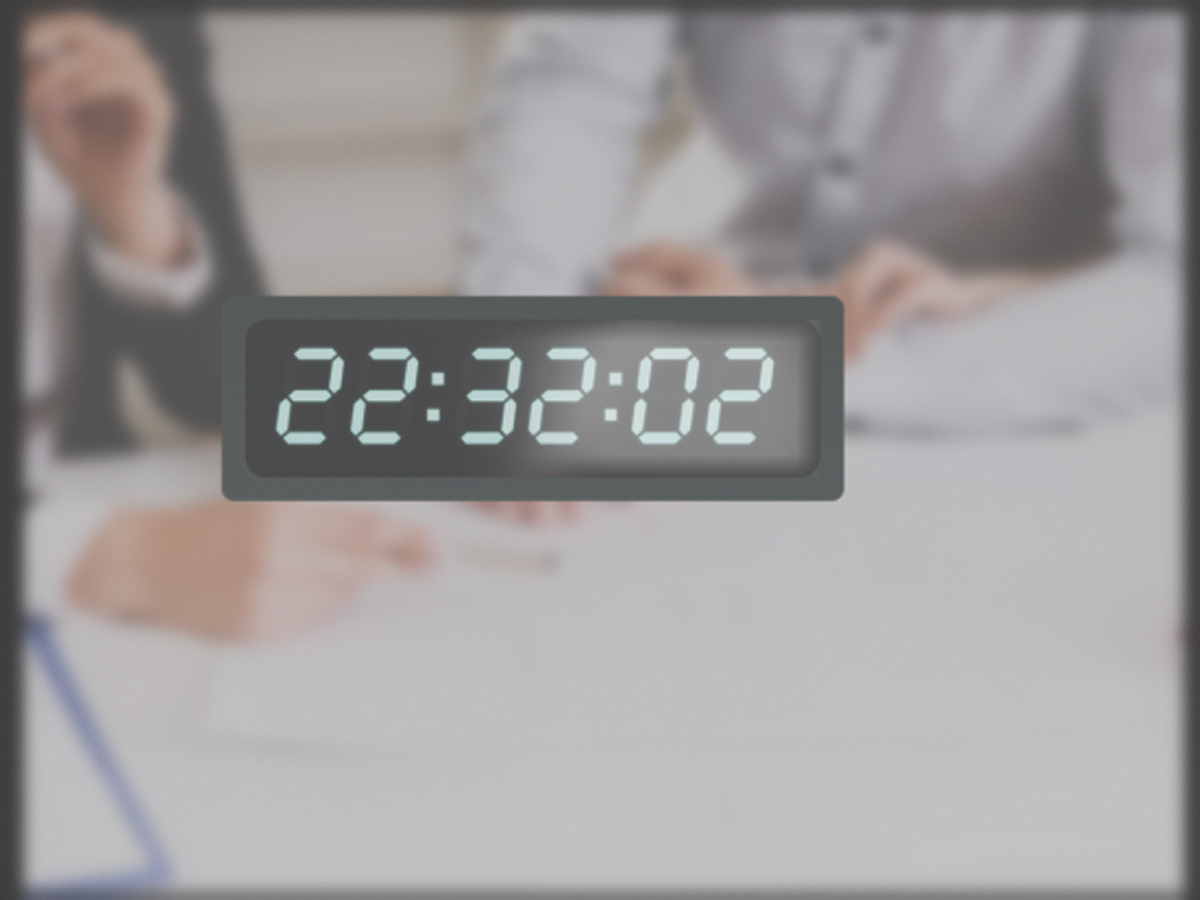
22.32.02
